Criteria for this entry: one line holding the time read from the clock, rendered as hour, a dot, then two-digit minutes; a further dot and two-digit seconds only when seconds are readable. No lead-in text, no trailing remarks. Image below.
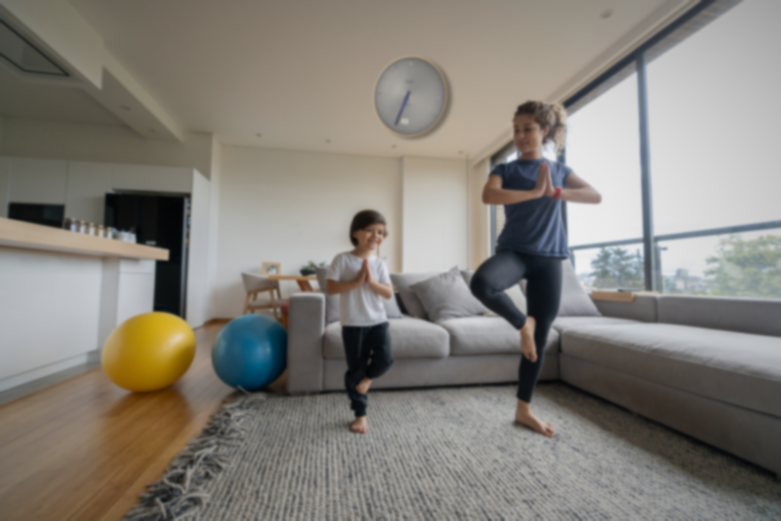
6.33
